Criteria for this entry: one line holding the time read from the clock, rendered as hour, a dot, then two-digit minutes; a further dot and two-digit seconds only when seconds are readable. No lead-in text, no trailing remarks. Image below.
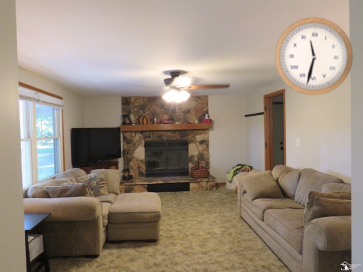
11.32
